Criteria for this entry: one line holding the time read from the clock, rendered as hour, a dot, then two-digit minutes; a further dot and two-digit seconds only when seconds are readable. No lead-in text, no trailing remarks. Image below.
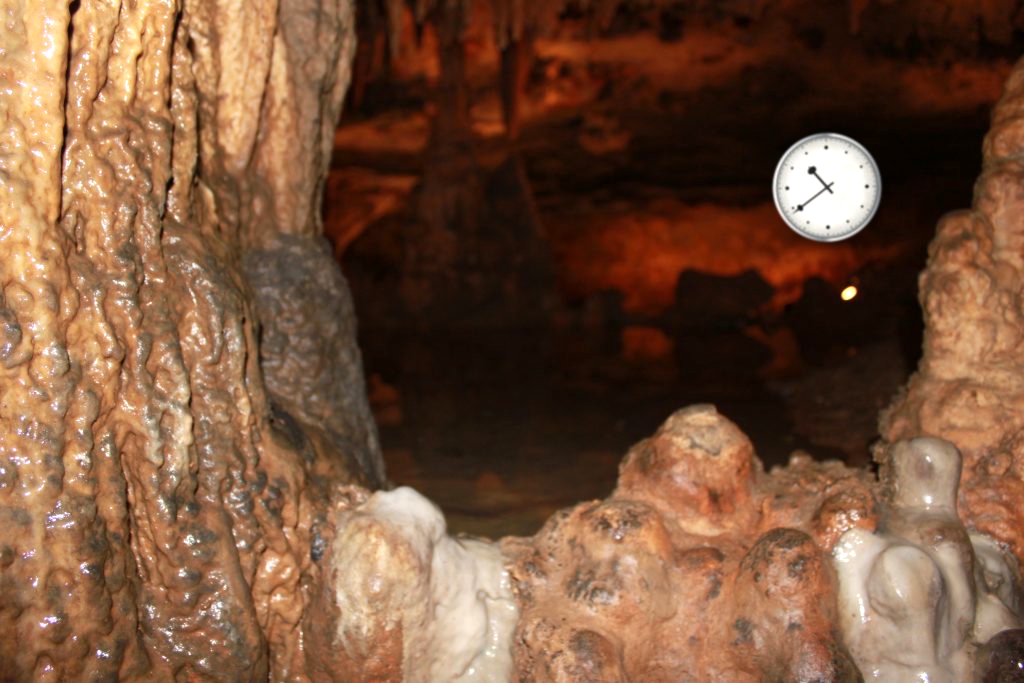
10.39
